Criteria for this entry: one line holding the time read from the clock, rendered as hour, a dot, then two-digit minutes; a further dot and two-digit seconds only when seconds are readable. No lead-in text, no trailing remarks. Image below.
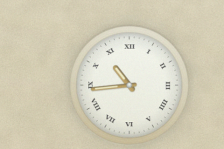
10.44
